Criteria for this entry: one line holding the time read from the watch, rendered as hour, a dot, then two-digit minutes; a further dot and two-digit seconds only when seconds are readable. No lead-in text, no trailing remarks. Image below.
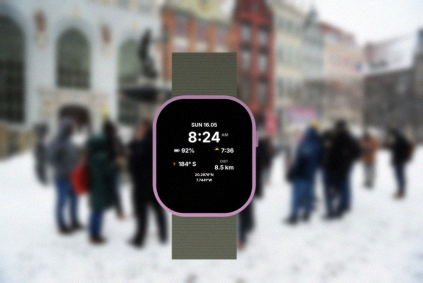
8.24
